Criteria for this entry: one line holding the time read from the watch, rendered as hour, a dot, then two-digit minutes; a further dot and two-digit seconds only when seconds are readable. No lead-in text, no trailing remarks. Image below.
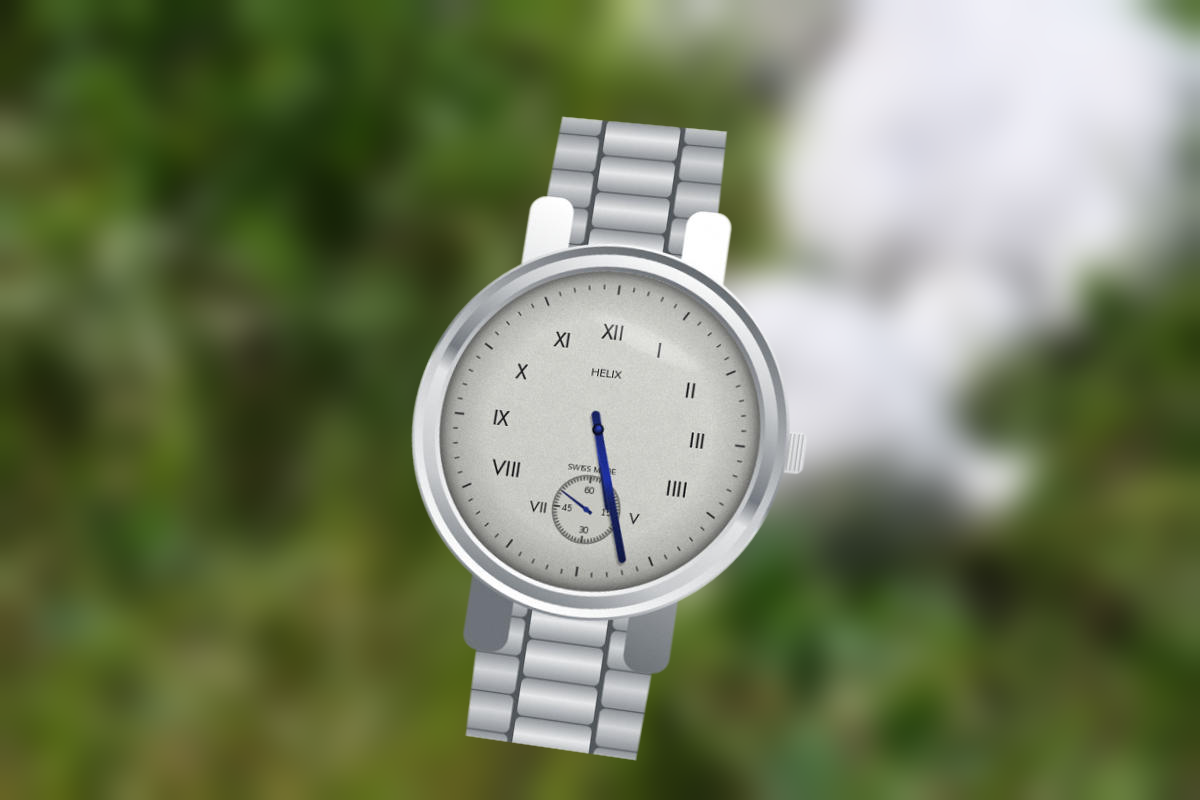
5.26.50
